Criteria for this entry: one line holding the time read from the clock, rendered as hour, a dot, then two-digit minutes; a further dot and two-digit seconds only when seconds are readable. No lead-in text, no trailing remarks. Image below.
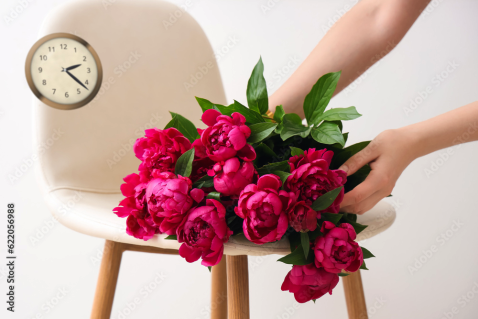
2.22
